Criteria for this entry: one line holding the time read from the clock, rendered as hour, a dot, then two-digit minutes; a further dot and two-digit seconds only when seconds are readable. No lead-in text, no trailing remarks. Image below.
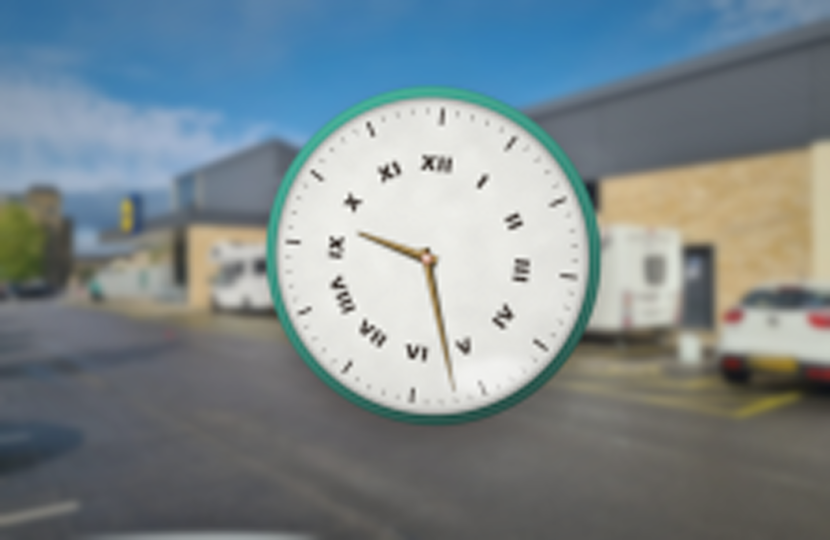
9.27
